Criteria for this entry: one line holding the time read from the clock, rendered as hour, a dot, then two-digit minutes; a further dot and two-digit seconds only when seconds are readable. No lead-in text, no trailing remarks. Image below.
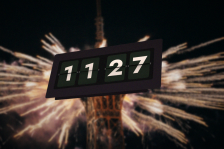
11.27
